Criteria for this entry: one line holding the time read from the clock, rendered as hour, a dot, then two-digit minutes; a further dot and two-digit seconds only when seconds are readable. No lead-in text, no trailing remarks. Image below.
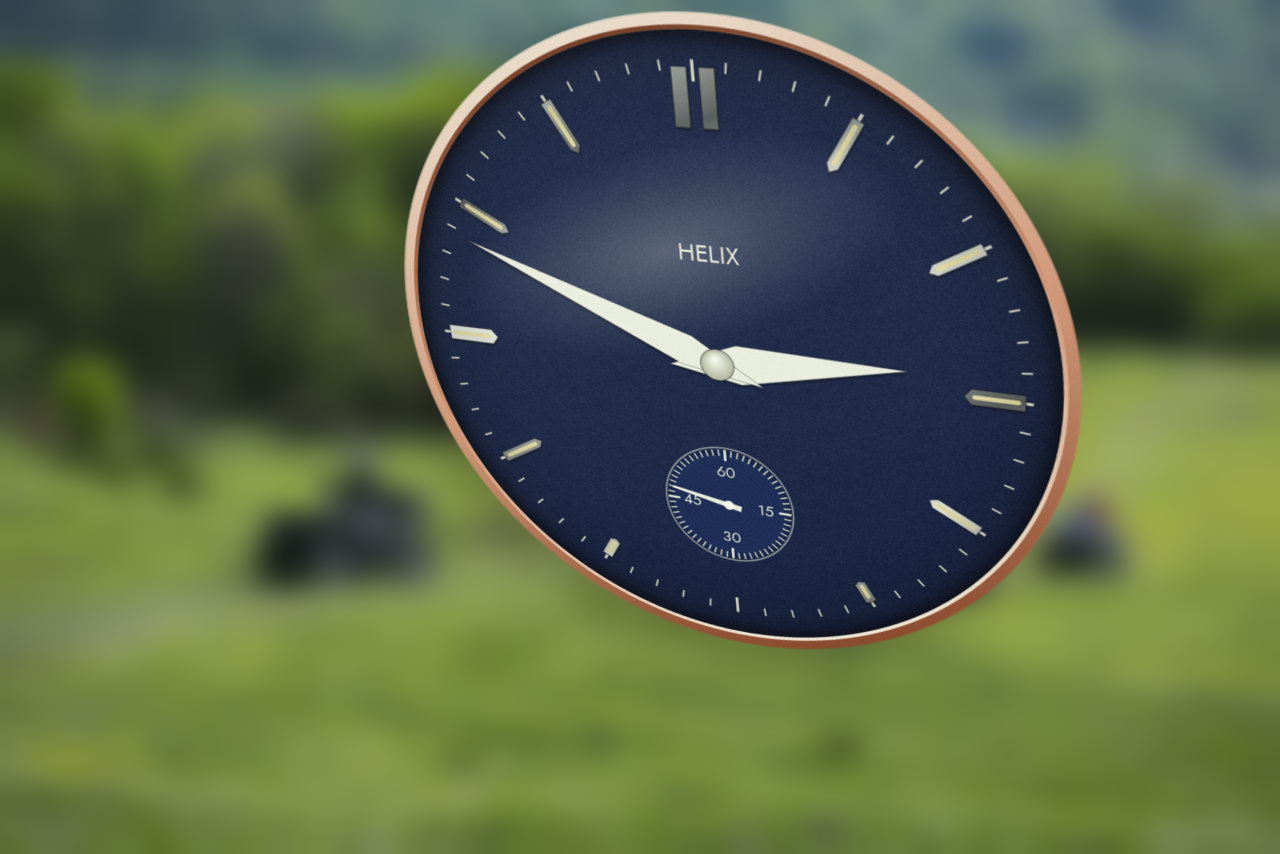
2.48.47
